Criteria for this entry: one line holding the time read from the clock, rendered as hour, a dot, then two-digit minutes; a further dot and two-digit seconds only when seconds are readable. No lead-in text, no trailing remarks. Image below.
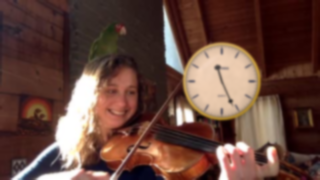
11.26
